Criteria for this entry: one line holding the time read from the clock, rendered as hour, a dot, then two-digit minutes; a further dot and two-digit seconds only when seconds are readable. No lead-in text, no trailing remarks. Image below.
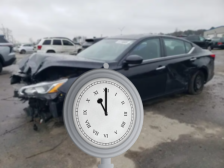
11.00
